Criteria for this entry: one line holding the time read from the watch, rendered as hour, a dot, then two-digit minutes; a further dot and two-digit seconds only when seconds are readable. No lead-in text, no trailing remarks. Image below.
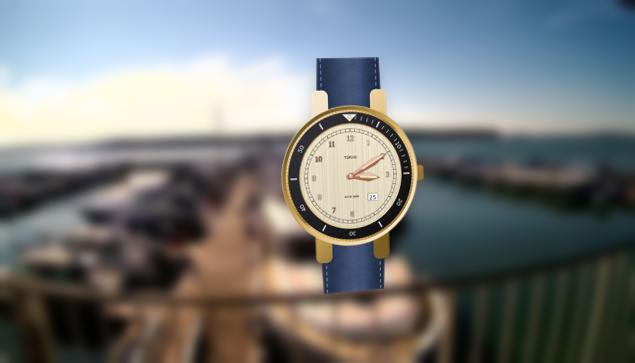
3.10
